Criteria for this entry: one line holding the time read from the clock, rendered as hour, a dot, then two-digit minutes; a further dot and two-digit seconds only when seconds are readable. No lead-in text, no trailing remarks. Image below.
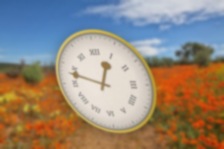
12.48
